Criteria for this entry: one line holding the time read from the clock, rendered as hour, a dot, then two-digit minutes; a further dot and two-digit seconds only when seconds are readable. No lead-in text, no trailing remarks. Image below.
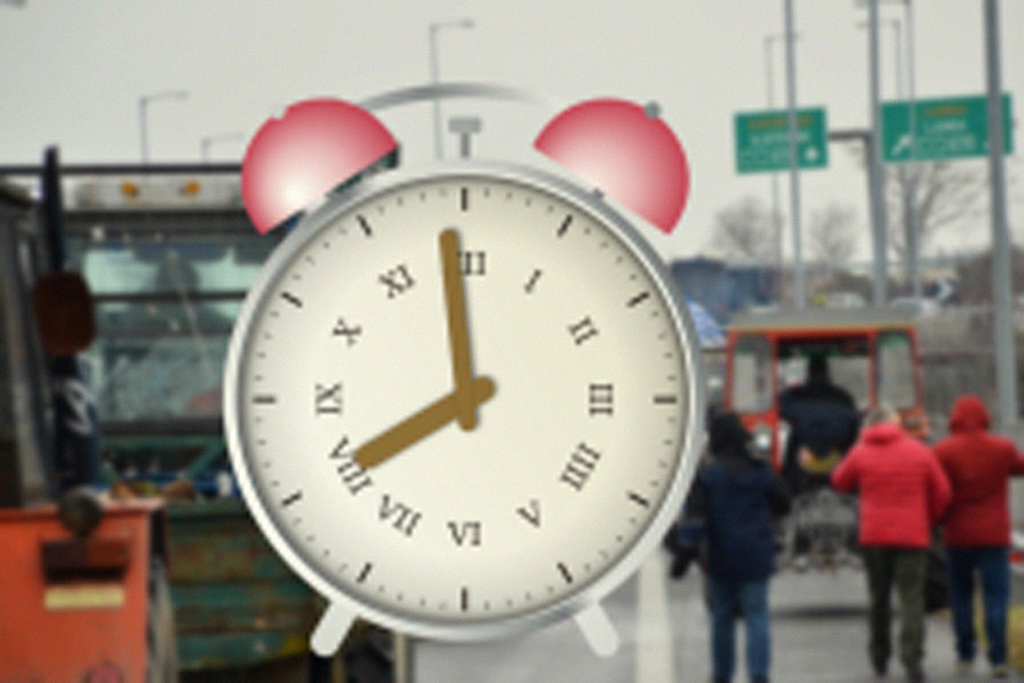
7.59
